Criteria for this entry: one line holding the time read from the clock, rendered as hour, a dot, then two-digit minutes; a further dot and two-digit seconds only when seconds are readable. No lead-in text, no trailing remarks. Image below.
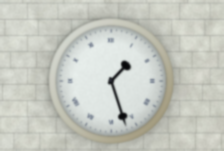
1.27
